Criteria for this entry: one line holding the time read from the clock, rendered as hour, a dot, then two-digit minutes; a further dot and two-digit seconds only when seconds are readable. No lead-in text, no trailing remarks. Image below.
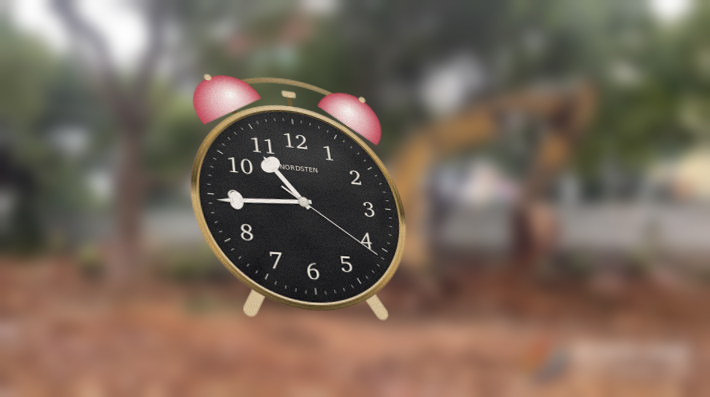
10.44.21
